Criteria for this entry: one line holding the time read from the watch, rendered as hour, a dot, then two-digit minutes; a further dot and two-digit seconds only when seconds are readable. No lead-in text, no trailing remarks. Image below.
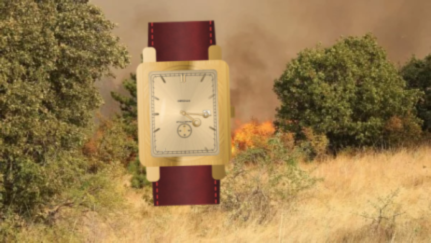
4.16
